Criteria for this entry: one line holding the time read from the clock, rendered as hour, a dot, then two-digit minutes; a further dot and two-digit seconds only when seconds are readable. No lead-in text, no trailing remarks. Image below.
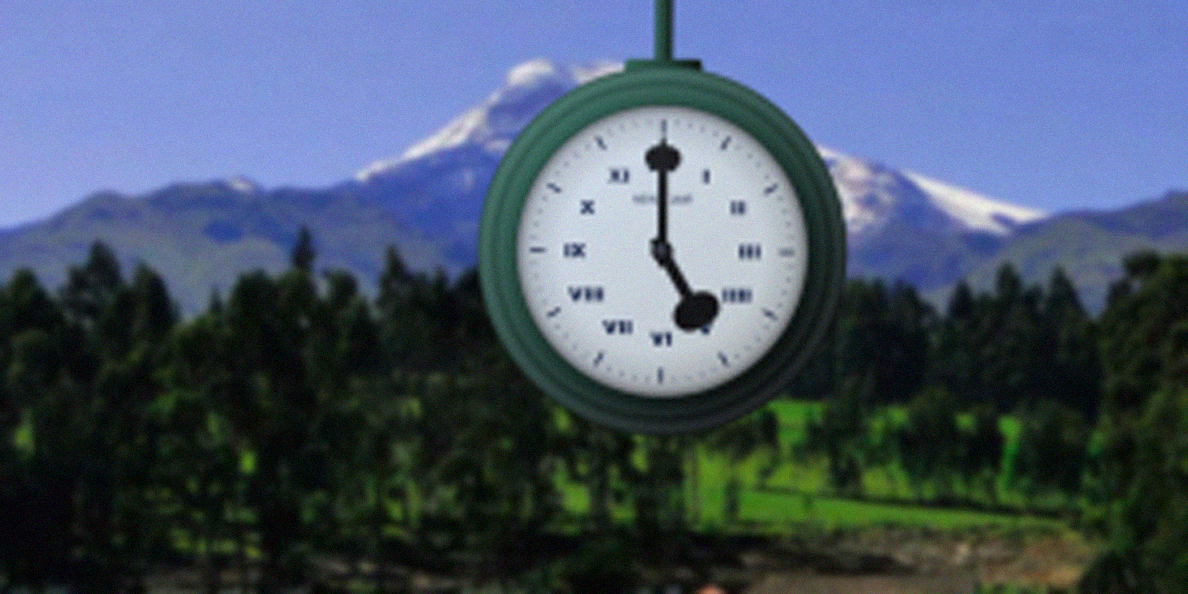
5.00
